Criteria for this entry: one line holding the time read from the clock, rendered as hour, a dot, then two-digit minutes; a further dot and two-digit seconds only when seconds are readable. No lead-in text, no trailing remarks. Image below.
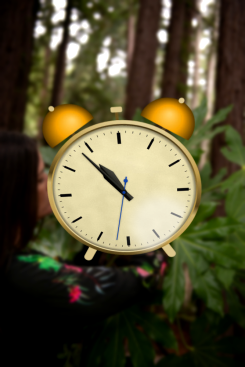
10.53.32
